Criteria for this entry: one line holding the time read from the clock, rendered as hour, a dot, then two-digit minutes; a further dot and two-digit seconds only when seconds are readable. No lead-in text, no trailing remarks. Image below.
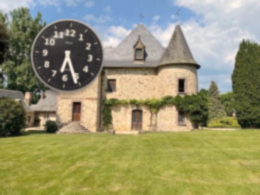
6.26
